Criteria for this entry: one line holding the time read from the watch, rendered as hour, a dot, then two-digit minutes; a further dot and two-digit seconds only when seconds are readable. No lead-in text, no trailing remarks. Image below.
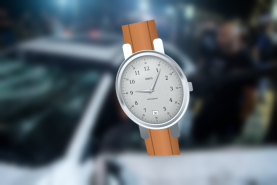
9.06
